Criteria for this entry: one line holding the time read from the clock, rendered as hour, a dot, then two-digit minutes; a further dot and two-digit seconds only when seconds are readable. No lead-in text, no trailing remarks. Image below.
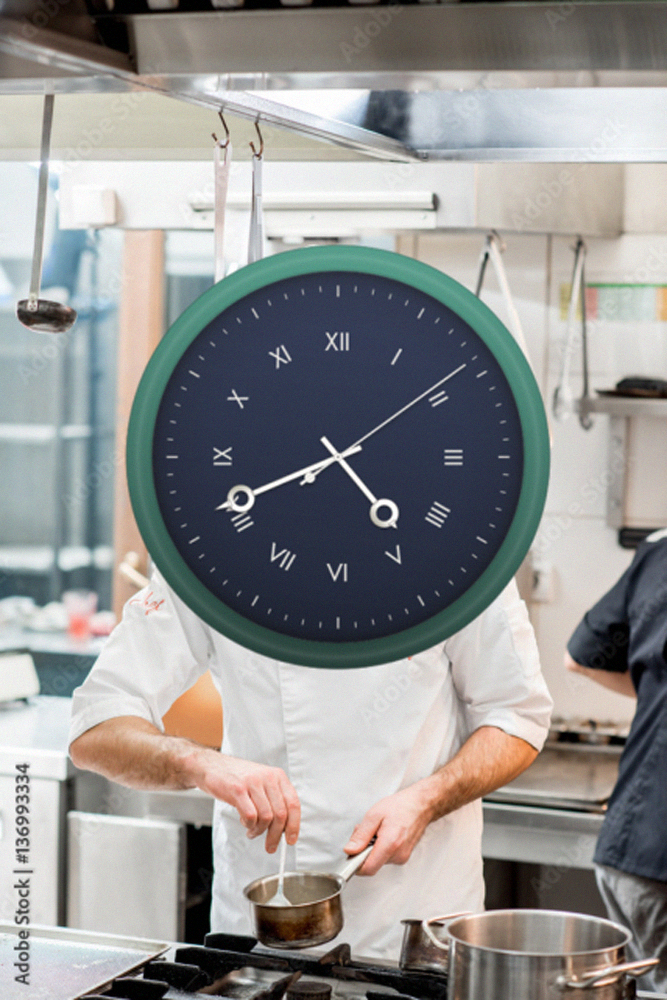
4.41.09
